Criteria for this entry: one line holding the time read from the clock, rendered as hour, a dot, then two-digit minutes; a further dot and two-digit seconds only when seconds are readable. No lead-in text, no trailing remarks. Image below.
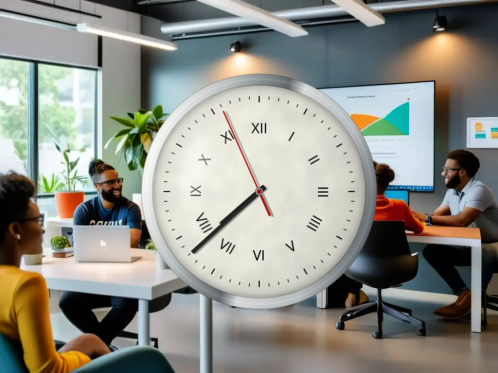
7.37.56
